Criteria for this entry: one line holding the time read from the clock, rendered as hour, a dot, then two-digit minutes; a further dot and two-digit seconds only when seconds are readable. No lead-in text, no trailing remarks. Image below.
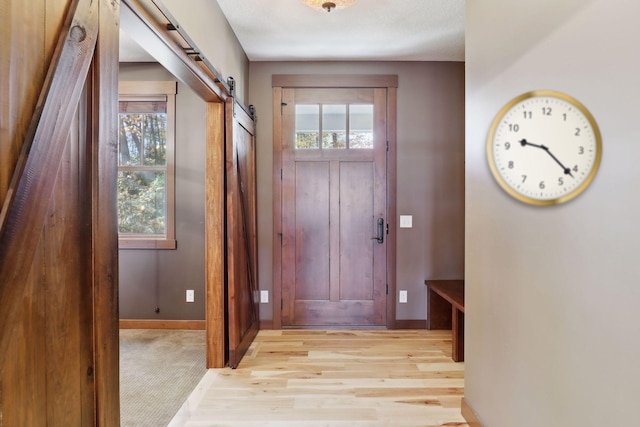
9.22
